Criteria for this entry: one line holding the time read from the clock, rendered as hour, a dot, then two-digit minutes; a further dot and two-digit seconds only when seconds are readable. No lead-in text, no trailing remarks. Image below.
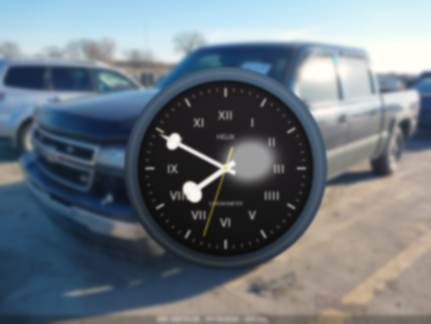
7.49.33
